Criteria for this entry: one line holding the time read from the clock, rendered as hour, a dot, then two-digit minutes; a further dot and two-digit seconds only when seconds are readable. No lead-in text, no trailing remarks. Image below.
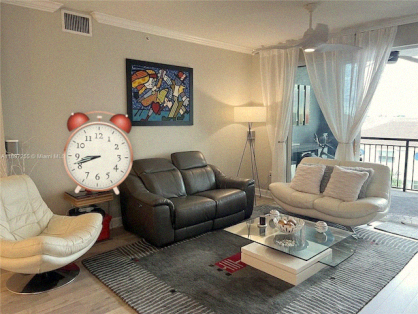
8.42
